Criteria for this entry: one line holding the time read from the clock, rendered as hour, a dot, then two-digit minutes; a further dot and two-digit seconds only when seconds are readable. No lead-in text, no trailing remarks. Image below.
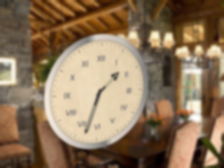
1.33
